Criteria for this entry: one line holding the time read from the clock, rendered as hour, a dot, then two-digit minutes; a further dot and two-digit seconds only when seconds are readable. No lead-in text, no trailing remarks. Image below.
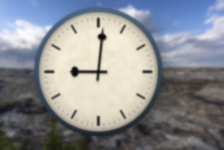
9.01
